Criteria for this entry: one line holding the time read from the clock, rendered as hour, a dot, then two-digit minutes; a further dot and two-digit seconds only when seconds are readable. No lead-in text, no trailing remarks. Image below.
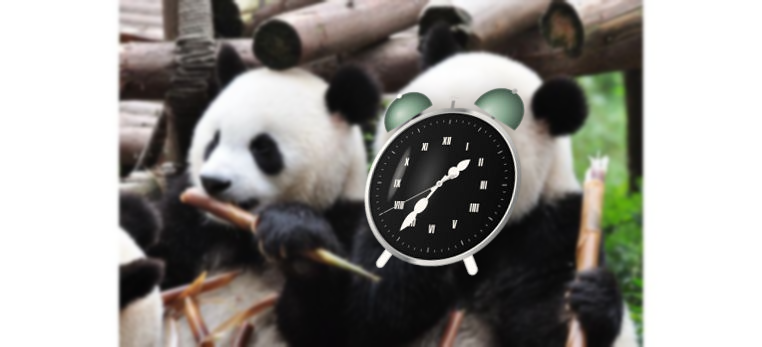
1.35.40
